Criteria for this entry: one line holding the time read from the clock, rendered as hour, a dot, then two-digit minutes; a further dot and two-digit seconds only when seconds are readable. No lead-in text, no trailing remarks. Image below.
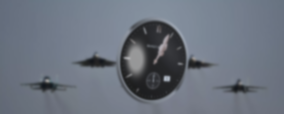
1.04
